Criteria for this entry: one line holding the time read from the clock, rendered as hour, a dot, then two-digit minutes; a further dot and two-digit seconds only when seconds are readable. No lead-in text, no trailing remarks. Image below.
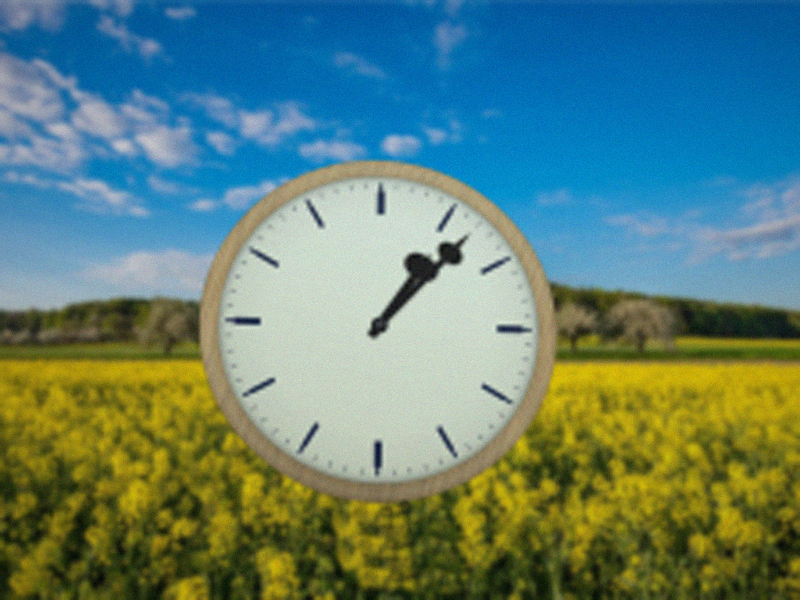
1.07
